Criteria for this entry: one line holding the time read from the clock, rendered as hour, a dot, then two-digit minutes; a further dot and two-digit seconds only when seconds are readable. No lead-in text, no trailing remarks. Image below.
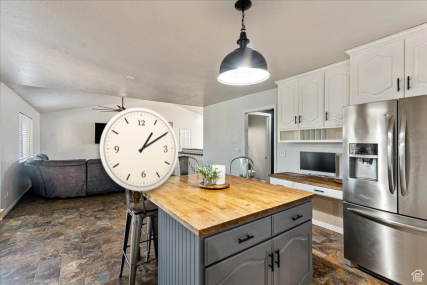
1.10
